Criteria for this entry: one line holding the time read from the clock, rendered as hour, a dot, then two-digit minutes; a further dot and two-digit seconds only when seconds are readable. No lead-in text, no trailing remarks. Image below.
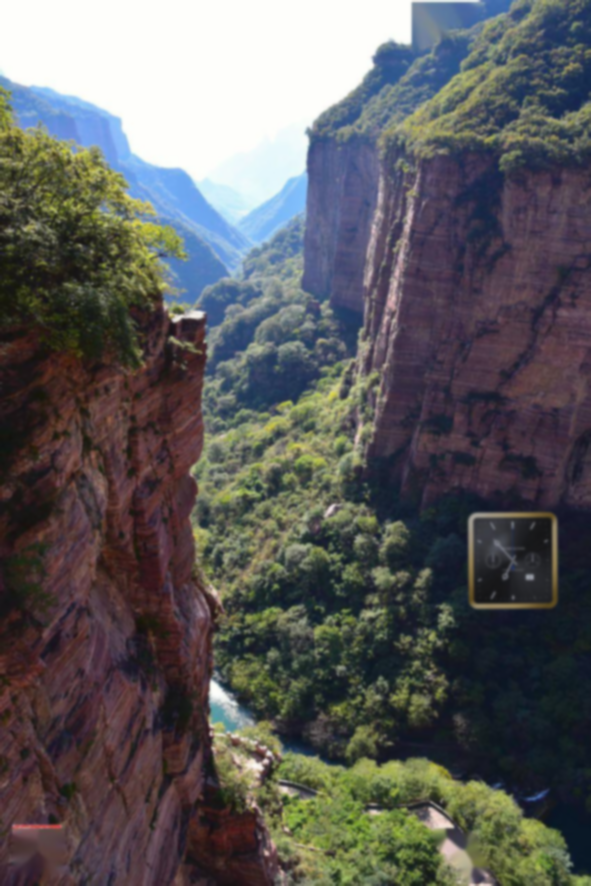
6.53
